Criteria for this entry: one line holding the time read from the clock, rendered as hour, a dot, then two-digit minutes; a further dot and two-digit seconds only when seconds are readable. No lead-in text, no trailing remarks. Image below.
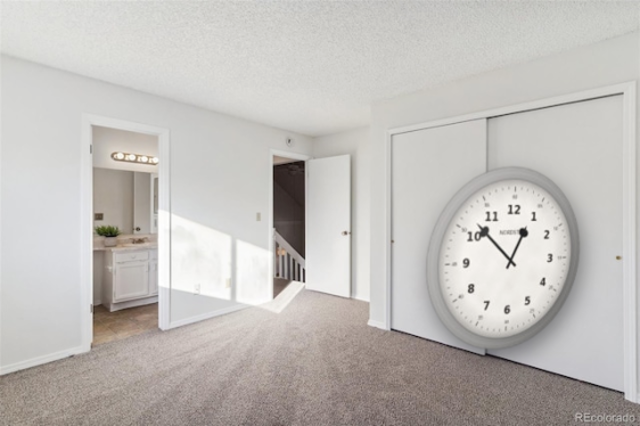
12.52
